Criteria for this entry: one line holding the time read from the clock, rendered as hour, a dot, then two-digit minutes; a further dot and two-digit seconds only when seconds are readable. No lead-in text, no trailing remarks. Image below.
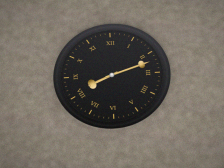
8.12
